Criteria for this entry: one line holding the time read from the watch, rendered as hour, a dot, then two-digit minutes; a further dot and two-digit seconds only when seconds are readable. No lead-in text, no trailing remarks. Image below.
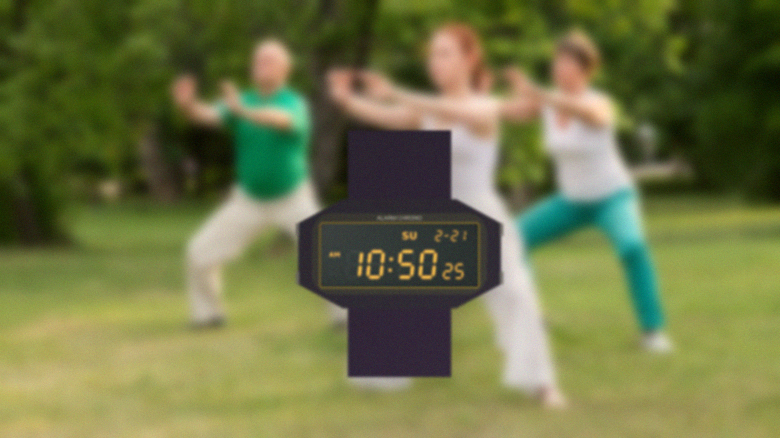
10.50.25
